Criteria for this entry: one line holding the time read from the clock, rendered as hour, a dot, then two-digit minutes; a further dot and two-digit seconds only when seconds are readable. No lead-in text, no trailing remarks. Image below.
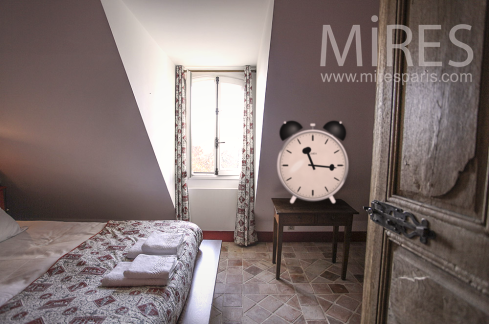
11.16
